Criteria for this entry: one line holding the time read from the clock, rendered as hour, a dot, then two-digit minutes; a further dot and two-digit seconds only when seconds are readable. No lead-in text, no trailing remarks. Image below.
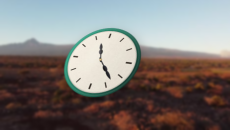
11.23
